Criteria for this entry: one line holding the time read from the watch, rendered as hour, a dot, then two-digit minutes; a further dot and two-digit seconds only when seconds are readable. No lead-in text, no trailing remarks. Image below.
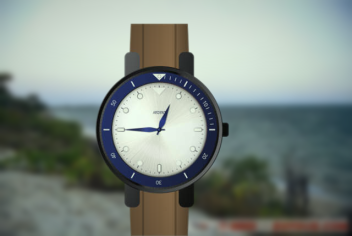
12.45
